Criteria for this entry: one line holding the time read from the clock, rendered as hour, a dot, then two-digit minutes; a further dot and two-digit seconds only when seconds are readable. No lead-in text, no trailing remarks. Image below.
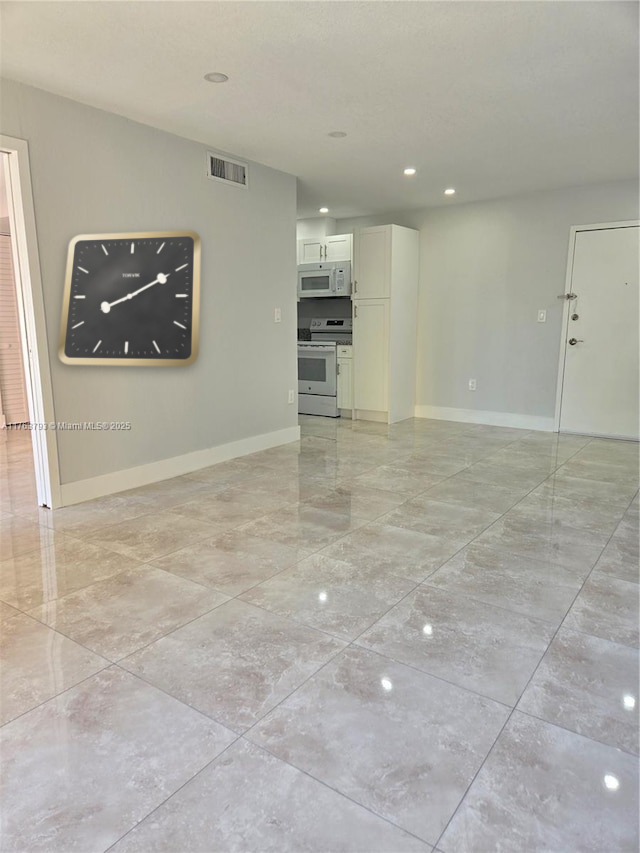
8.10
